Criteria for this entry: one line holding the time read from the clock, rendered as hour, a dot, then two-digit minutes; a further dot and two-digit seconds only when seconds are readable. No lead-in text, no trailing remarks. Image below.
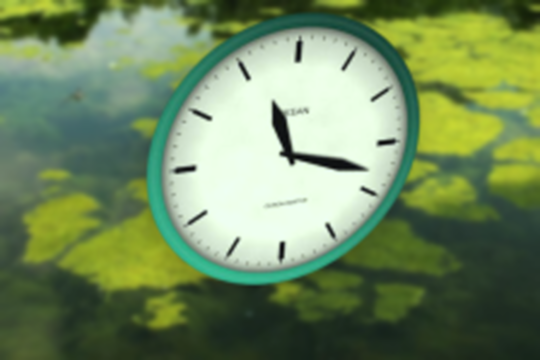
11.18
